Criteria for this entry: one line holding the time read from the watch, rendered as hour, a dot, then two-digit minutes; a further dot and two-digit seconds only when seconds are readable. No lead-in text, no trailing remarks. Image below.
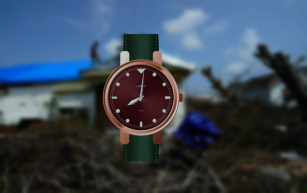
8.01
